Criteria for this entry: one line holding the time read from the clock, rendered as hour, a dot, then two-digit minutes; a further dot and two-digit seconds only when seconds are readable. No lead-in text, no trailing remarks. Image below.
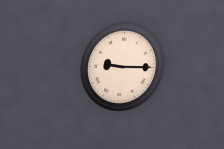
9.15
